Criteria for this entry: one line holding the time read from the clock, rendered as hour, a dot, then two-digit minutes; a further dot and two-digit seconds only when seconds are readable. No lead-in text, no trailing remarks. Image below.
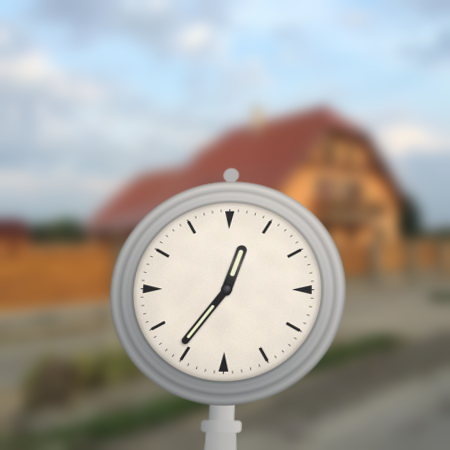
12.36
